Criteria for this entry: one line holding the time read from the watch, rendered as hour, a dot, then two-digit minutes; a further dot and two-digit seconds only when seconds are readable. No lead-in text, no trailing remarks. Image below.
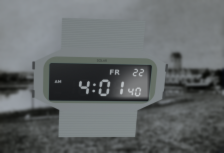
4.01.40
